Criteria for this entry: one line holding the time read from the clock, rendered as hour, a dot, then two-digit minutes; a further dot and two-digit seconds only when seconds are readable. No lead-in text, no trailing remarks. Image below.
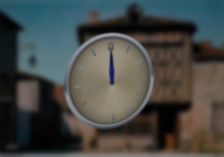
12.00
